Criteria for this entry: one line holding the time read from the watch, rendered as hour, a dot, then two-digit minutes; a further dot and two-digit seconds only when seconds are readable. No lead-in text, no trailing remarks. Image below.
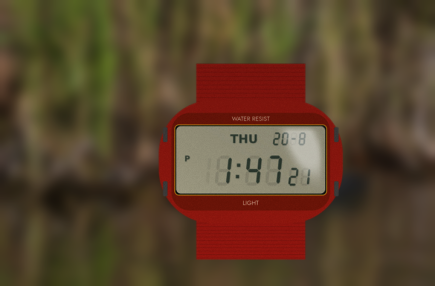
1.47.21
